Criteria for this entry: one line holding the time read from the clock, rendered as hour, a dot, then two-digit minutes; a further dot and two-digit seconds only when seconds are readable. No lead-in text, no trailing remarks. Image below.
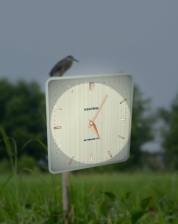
5.05
